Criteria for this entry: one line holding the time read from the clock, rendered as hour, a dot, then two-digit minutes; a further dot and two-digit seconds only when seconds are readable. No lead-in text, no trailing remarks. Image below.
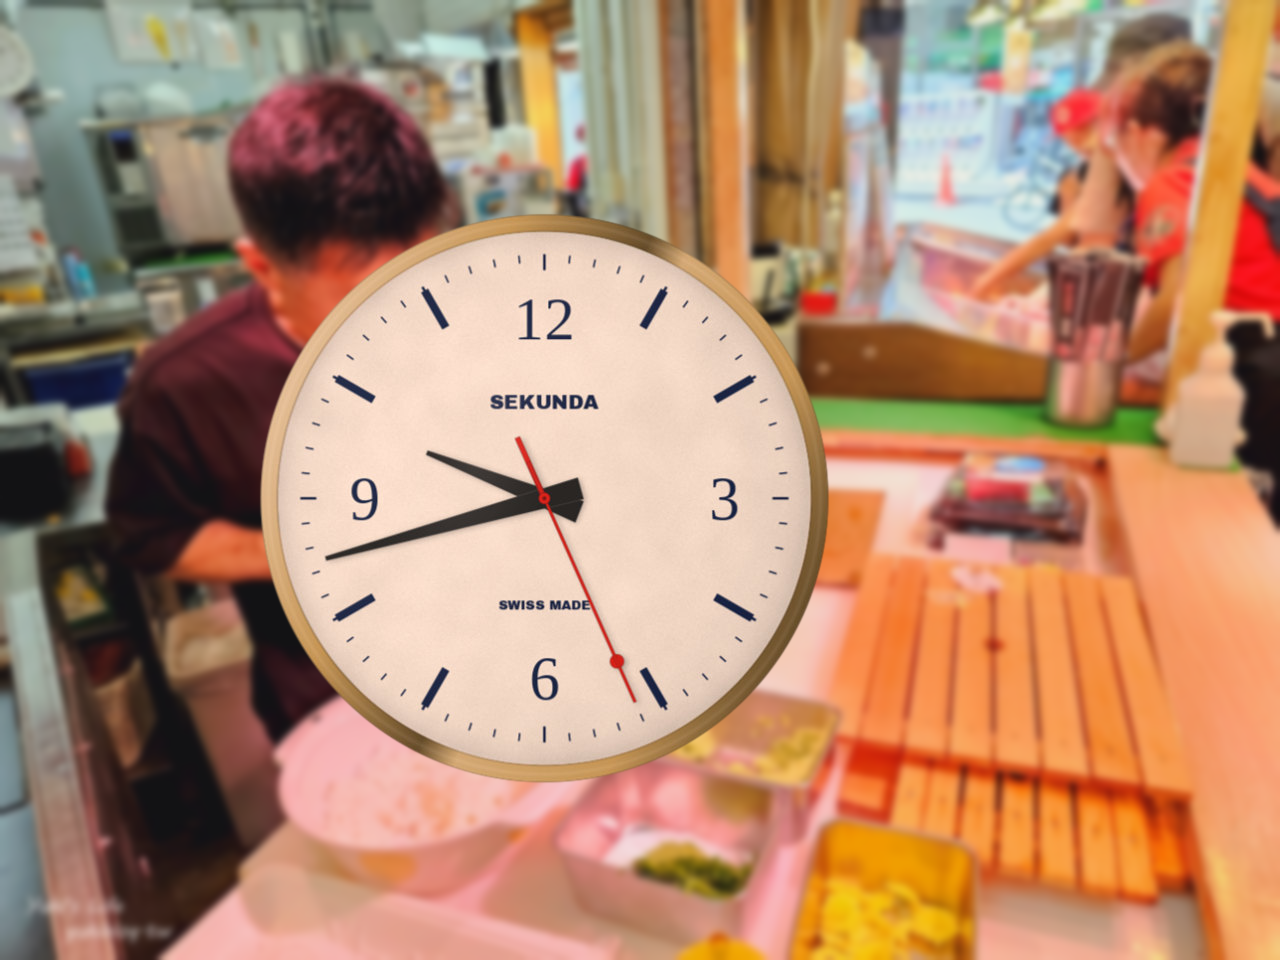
9.42.26
